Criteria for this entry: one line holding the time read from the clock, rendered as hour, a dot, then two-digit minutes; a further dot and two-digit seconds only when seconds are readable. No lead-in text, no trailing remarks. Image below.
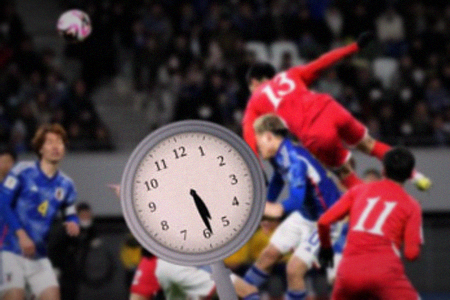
5.29
